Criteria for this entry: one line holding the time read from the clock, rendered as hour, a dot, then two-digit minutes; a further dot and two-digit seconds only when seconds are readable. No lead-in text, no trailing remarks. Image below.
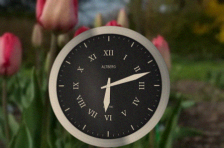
6.12
